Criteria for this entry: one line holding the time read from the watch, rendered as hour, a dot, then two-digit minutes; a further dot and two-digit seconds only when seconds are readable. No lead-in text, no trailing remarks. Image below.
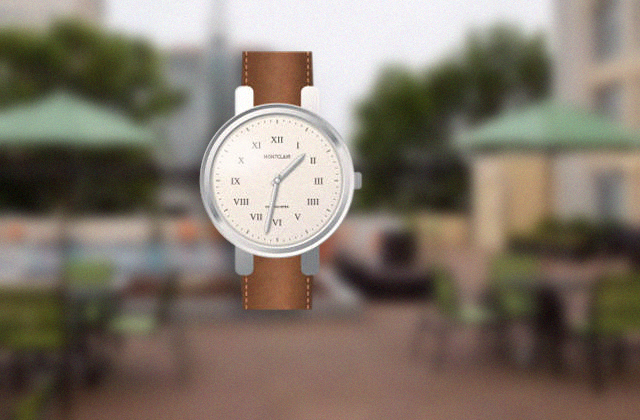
1.32
